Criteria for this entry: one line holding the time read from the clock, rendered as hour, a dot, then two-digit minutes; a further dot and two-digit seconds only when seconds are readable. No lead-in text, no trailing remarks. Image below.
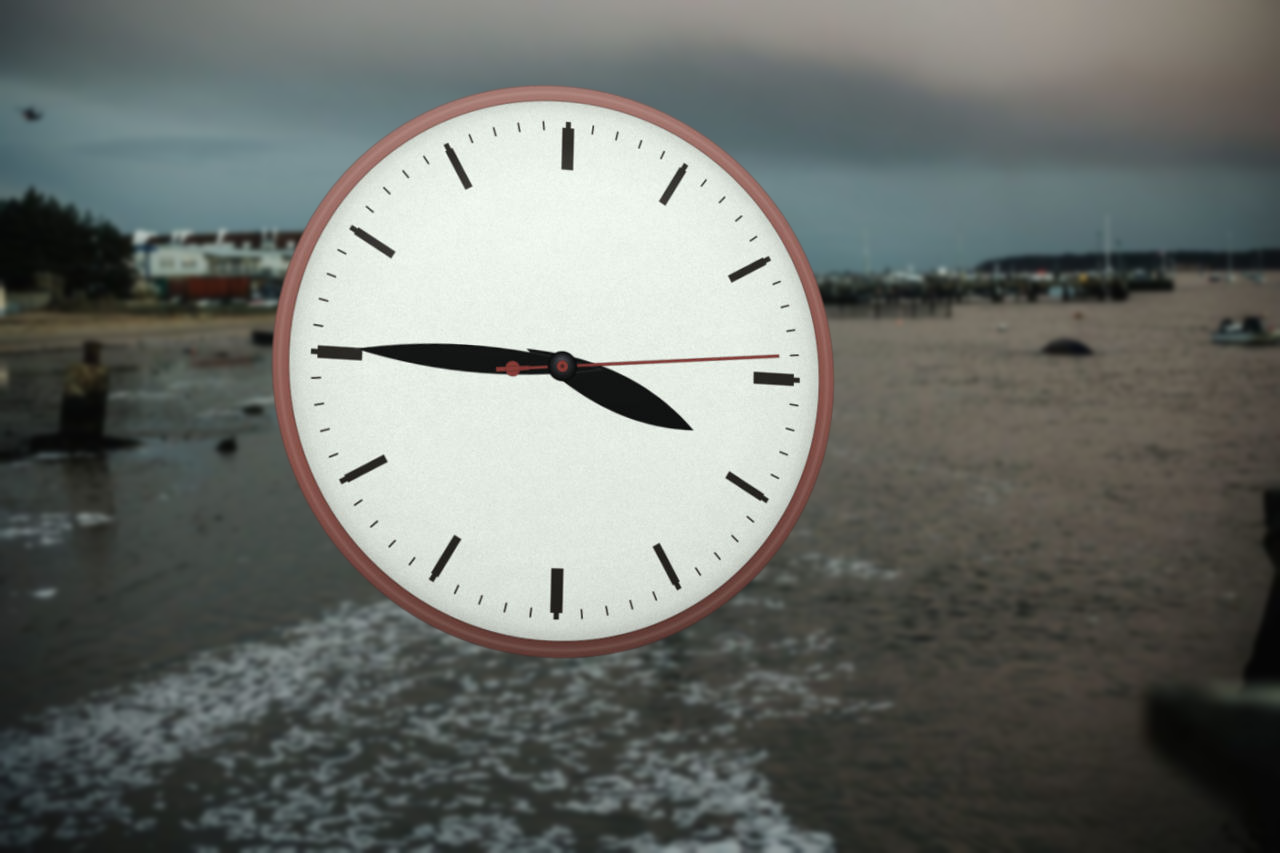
3.45.14
